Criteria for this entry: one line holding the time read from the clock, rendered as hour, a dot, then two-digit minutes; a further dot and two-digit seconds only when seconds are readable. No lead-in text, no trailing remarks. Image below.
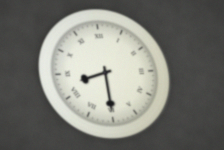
8.30
